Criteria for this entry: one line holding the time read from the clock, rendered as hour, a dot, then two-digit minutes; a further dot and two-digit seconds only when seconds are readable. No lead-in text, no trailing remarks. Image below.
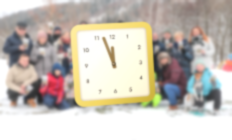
11.57
